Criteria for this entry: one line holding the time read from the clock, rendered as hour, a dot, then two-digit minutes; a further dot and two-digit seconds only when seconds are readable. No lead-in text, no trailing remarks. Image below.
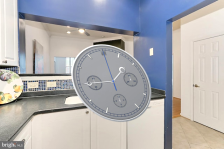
1.45
